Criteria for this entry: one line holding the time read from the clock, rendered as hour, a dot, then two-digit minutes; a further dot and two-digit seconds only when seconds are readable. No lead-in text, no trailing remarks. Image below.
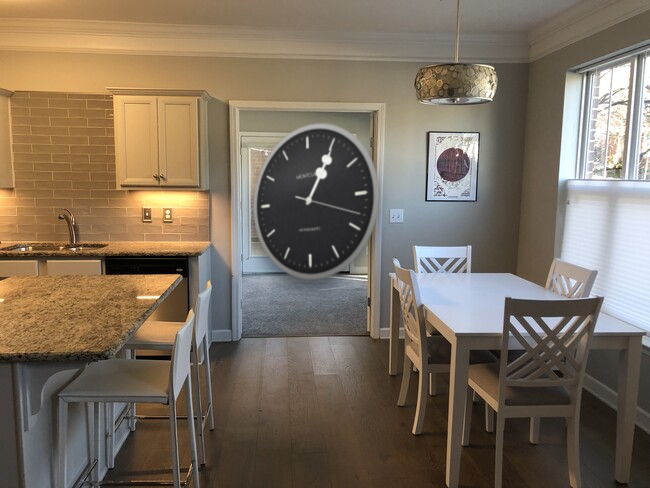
1.05.18
